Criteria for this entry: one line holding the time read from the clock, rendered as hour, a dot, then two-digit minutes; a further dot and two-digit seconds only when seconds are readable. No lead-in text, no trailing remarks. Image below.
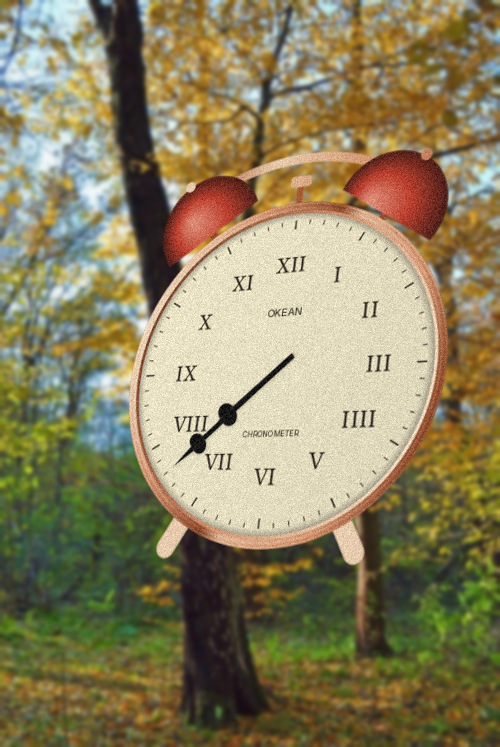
7.38
